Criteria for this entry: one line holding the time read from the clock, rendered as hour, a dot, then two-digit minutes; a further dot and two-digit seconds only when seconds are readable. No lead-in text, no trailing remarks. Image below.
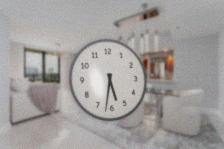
5.32
